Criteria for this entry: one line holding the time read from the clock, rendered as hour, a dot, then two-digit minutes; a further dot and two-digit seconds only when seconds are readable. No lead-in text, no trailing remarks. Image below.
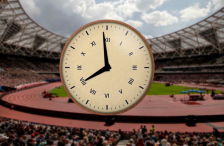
7.59
